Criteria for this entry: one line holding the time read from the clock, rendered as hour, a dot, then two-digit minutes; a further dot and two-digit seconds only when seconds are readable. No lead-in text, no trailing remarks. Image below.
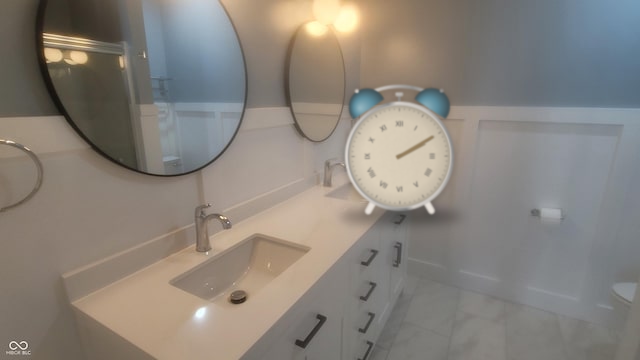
2.10
